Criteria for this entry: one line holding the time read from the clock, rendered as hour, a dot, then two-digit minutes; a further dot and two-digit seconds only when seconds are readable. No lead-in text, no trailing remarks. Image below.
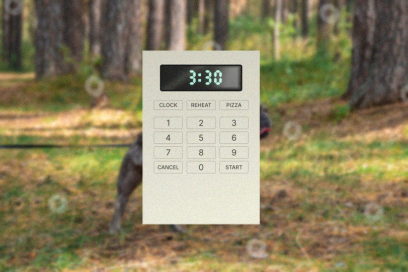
3.30
